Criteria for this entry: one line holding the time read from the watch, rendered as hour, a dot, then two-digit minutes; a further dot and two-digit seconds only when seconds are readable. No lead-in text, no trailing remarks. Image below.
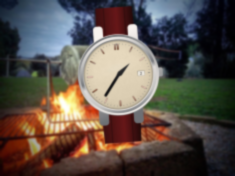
1.36
